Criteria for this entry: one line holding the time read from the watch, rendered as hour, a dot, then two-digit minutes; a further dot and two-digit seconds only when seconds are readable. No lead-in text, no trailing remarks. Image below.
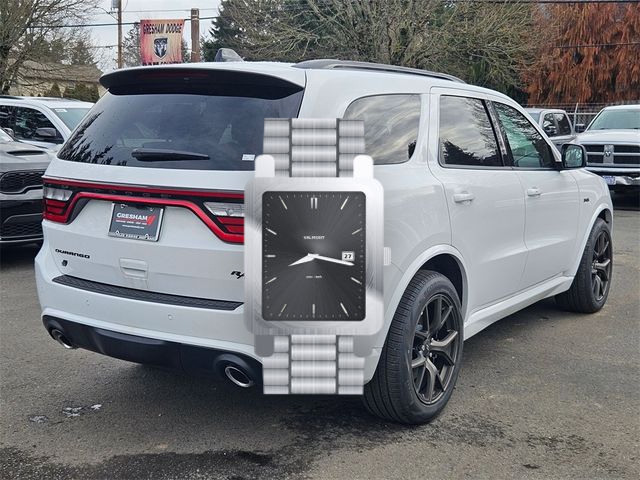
8.17
